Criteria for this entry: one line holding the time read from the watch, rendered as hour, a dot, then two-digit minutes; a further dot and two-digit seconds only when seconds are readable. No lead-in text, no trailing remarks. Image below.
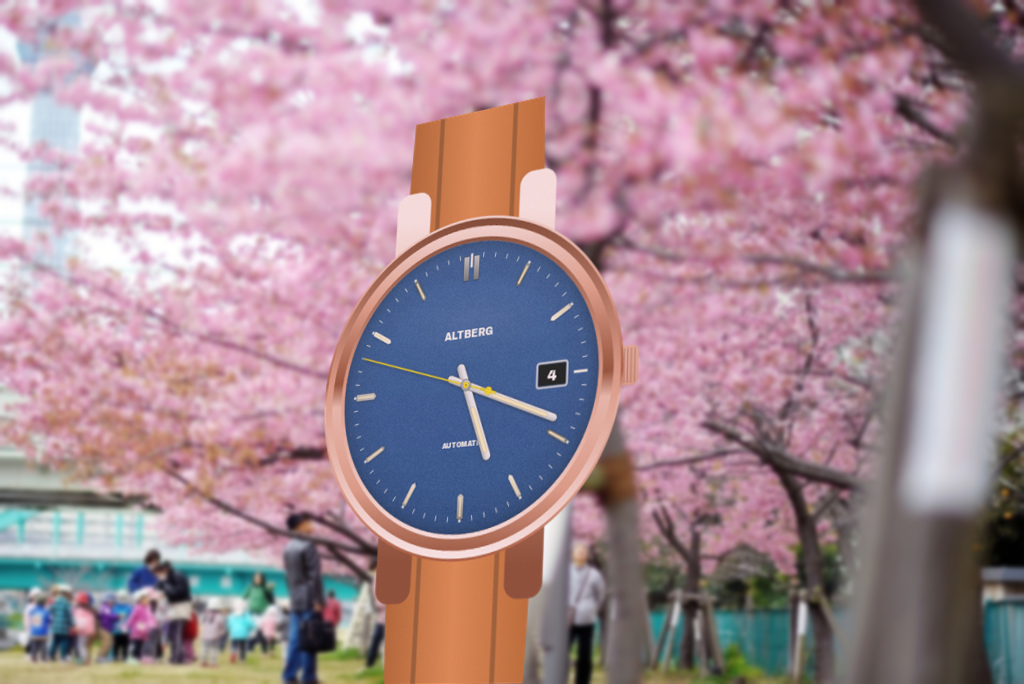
5.18.48
